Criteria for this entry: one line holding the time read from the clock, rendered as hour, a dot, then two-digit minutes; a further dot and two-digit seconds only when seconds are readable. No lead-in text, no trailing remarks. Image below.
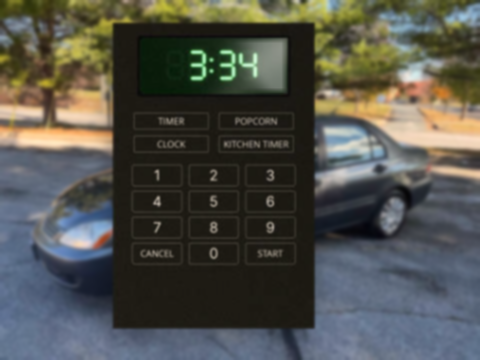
3.34
